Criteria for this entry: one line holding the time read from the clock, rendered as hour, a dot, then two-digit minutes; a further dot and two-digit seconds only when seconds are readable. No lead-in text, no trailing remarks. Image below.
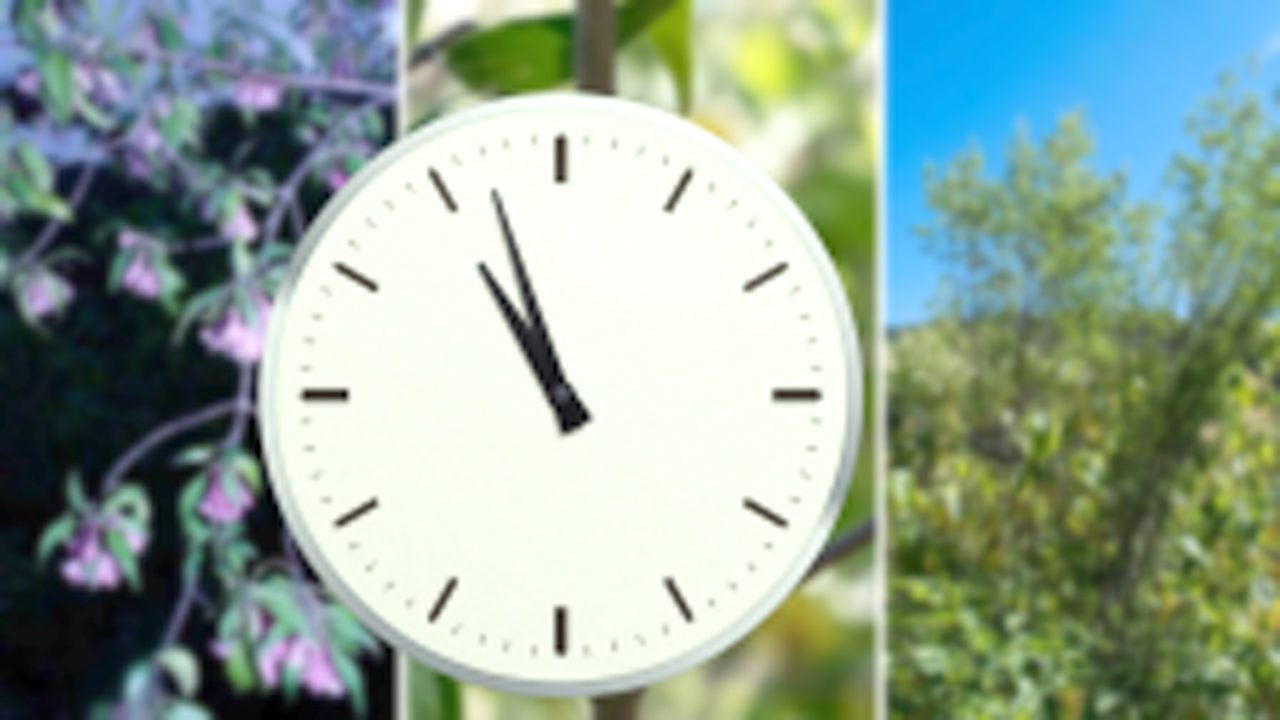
10.57
